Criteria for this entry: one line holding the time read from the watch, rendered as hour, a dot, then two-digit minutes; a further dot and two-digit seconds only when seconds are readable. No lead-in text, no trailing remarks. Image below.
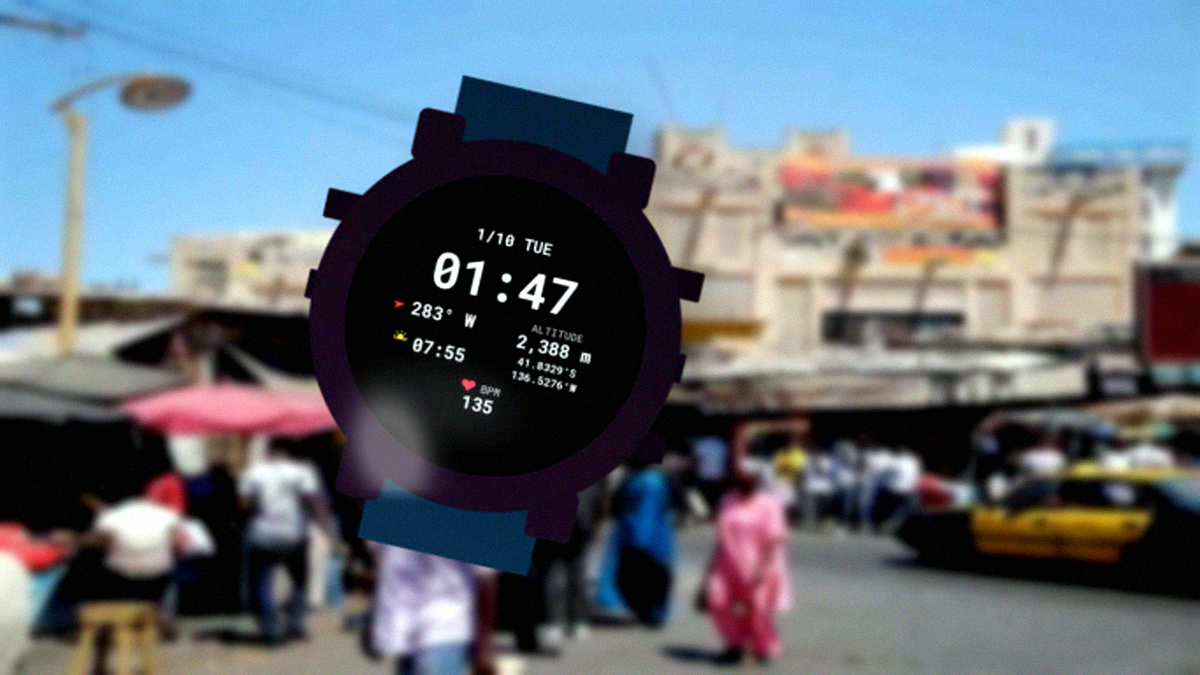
1.47
